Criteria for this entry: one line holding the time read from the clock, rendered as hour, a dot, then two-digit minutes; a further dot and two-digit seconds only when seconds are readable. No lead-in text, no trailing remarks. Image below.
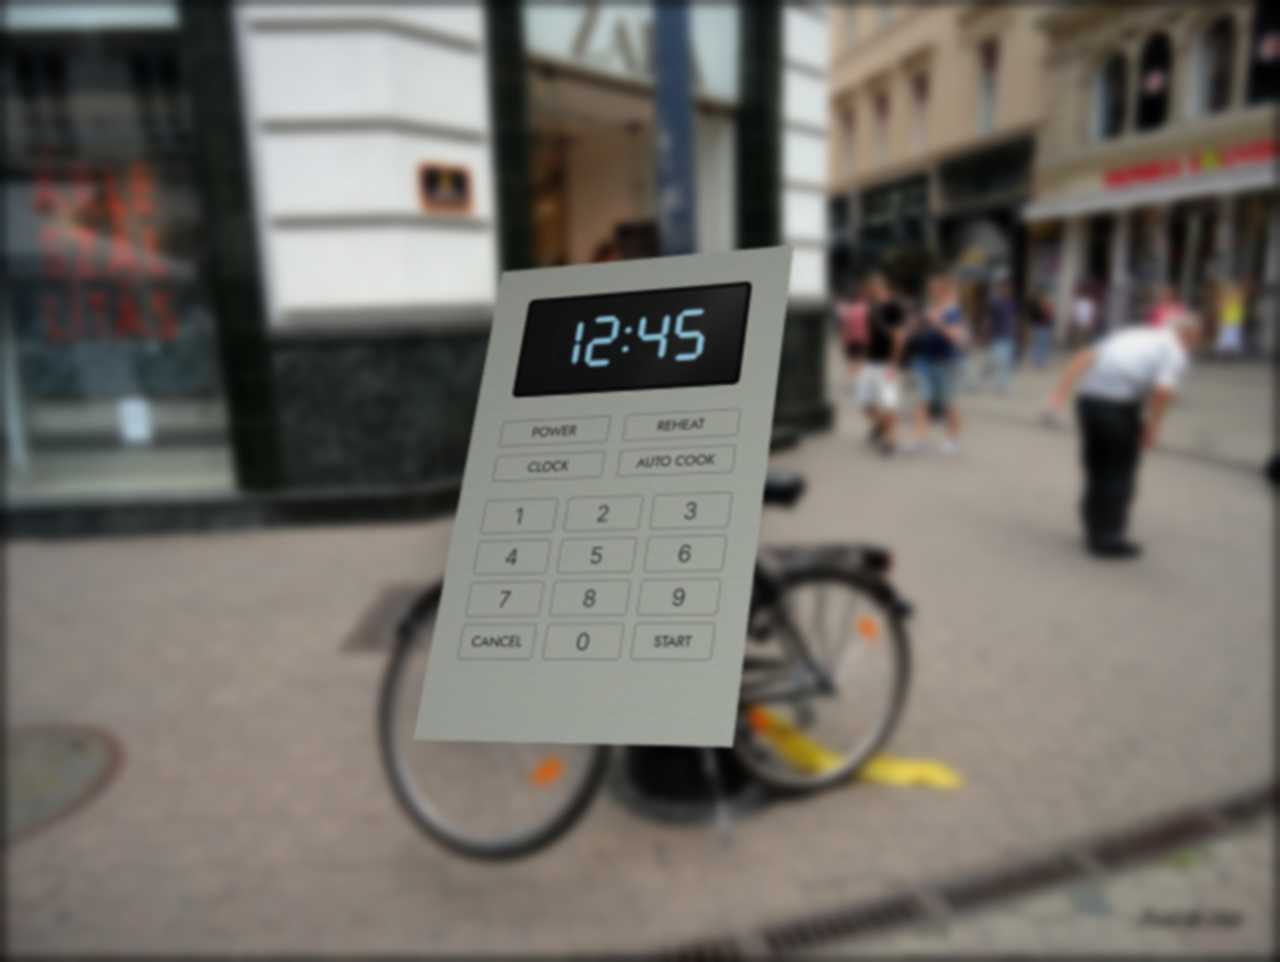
12.45
